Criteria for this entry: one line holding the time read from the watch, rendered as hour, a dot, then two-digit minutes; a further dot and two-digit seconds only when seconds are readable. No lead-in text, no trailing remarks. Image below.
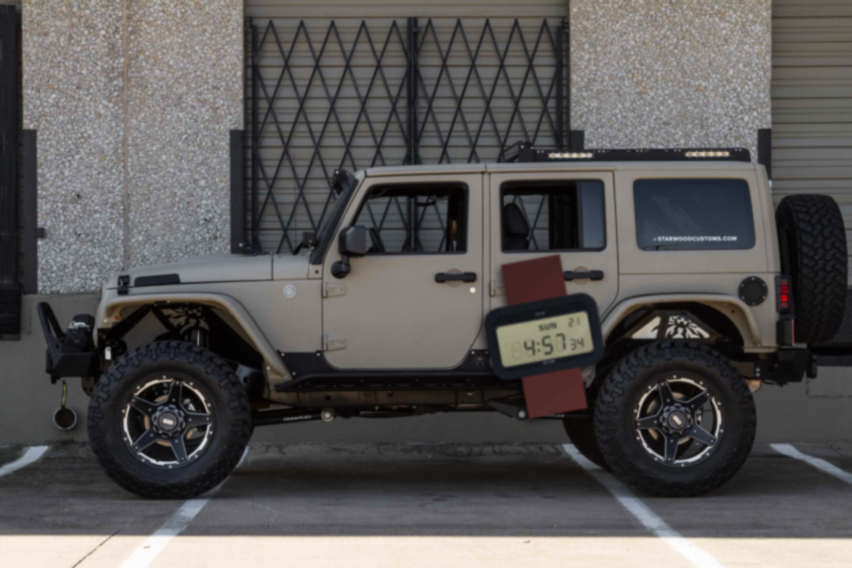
4.57
